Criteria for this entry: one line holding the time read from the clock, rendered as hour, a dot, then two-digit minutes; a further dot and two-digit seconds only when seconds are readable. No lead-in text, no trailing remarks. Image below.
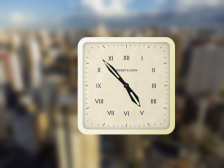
4.53
